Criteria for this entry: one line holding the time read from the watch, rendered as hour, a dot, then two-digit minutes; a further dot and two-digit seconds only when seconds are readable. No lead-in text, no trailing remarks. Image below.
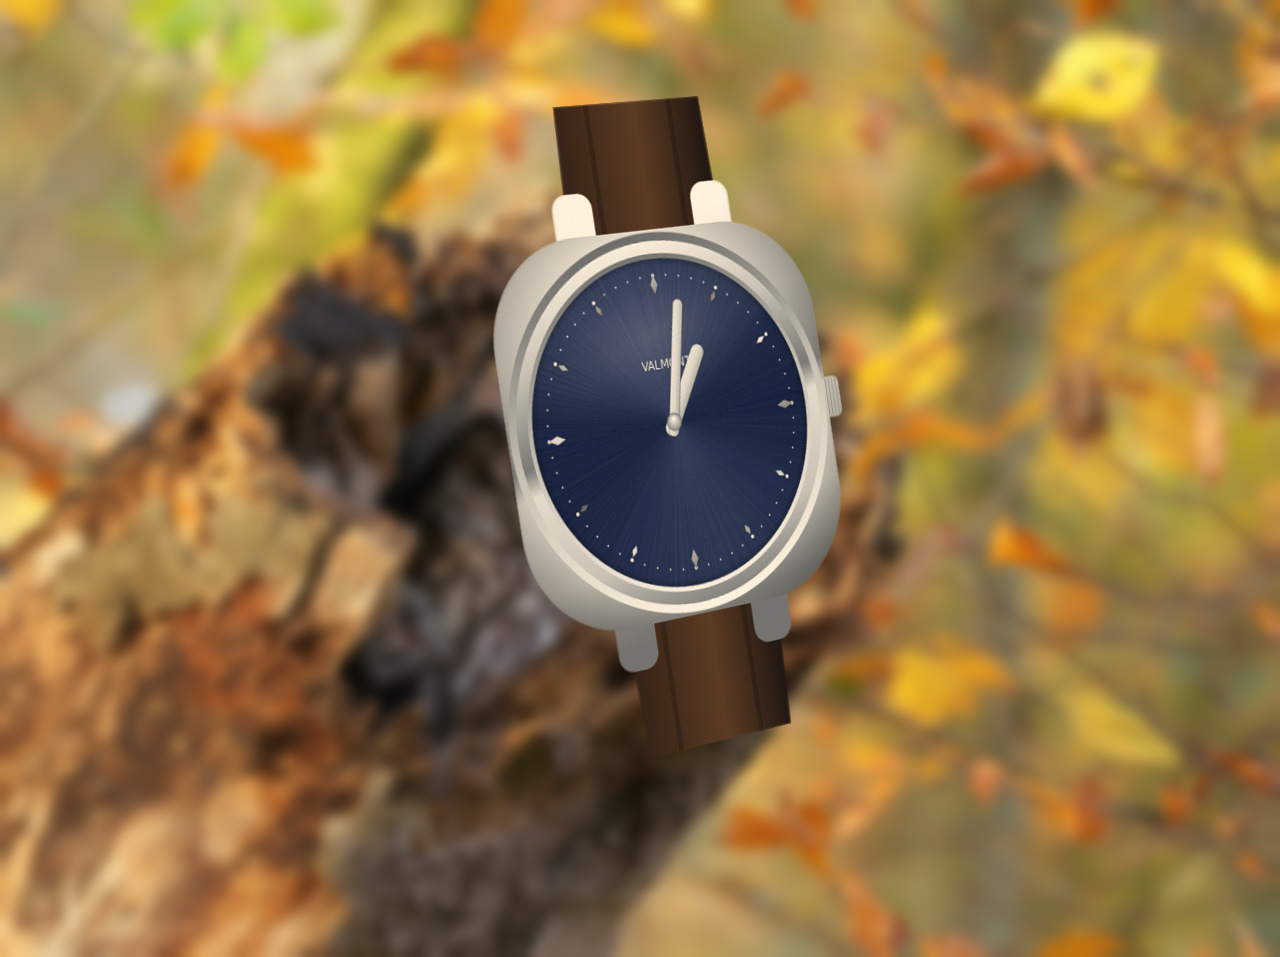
1.02
